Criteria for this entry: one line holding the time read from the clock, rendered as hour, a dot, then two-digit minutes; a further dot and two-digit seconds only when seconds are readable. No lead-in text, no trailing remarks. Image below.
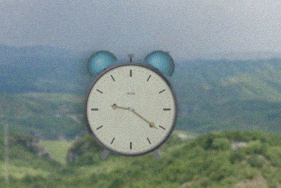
9.21
